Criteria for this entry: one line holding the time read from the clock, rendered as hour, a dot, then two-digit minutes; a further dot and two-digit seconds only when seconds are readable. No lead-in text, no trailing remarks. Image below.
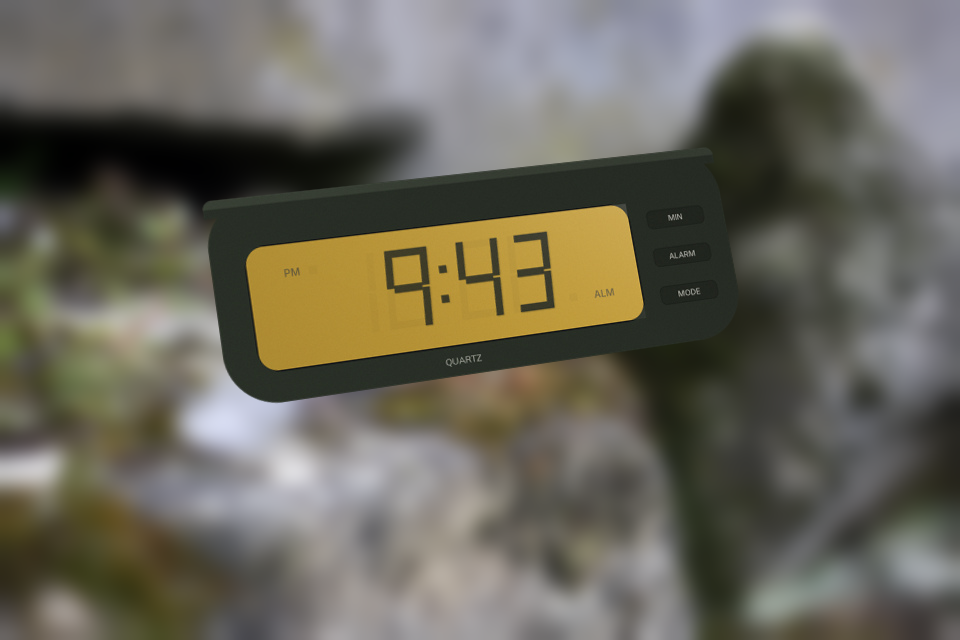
9.43
